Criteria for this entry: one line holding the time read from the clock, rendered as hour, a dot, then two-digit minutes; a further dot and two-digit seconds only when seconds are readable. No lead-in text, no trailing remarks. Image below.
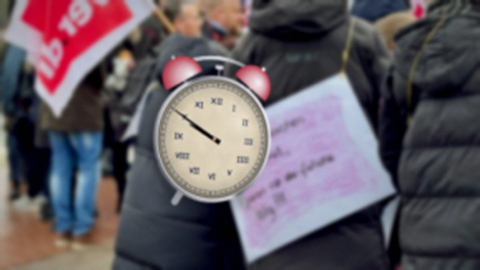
9.50
